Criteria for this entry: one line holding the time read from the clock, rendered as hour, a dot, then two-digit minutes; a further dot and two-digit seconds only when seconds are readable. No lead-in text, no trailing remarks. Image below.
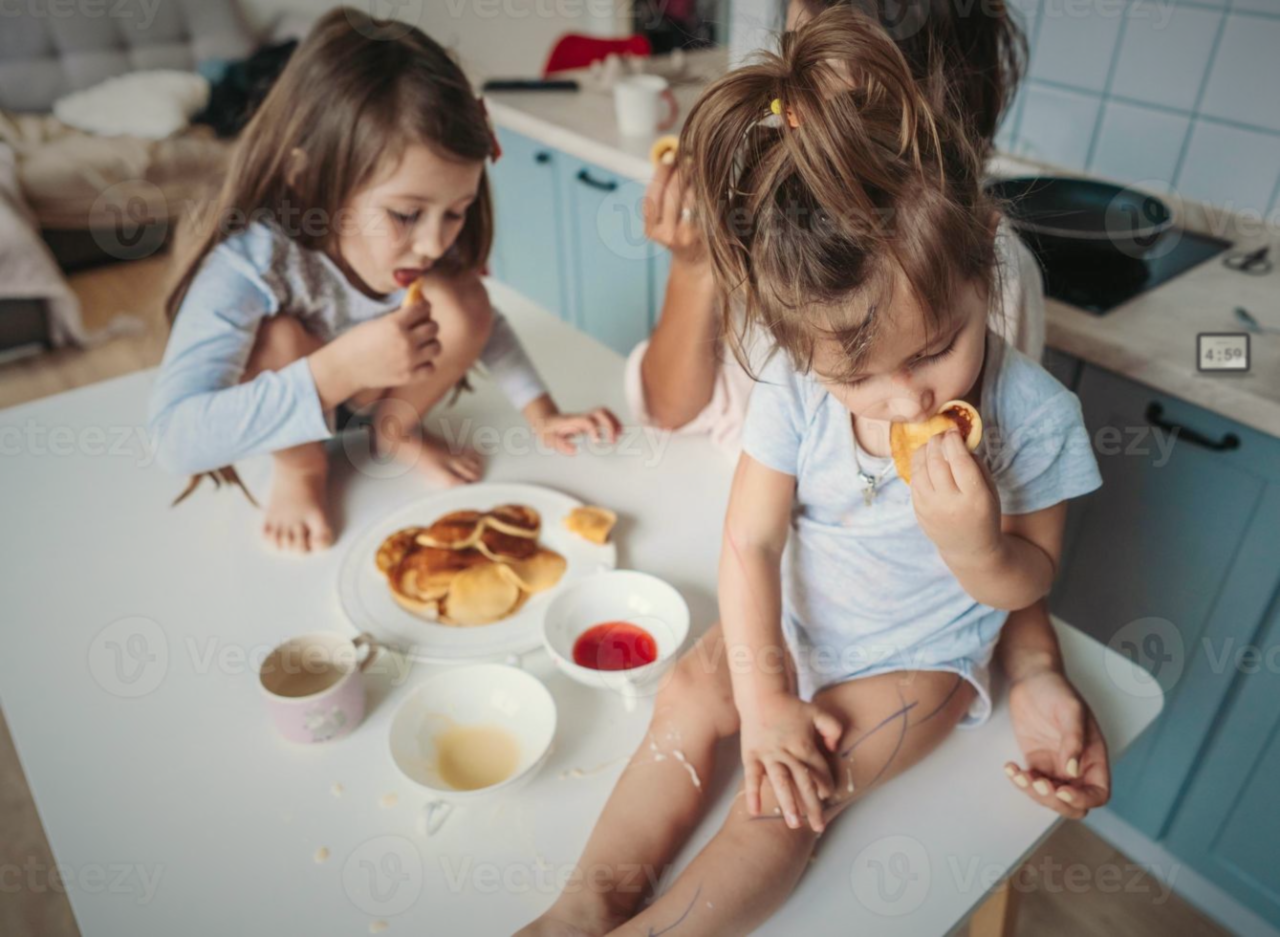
4.59
